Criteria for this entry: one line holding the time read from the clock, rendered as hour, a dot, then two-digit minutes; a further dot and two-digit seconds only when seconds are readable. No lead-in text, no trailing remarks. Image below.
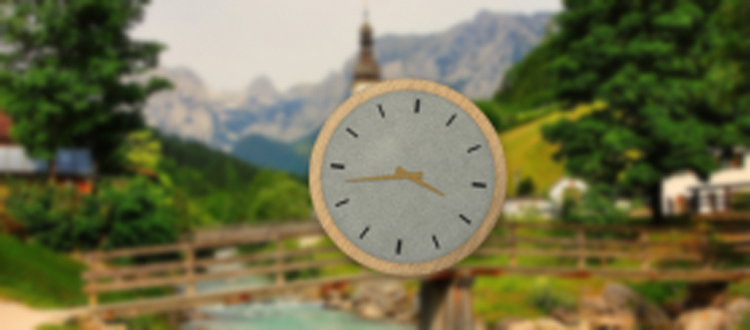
3.43
